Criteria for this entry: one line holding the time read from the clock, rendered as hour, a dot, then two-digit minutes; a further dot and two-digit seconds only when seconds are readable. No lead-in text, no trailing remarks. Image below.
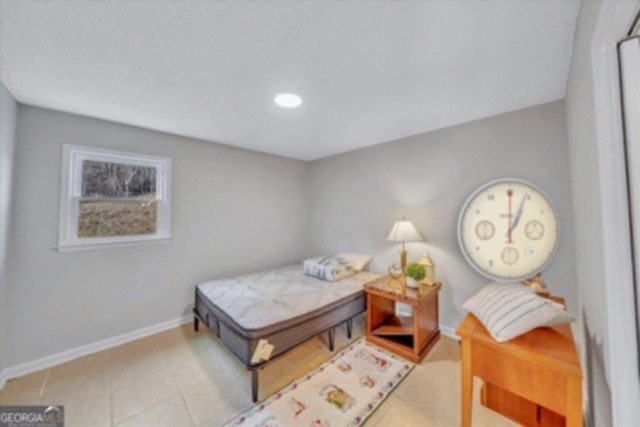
1.04
